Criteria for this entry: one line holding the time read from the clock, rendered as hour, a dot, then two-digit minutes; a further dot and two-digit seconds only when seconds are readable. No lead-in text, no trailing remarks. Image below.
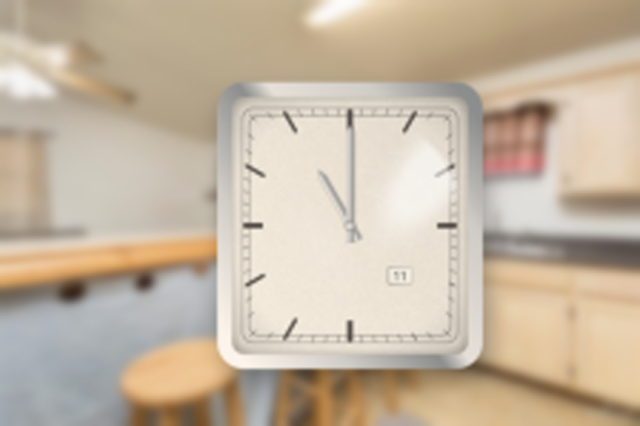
11.00
